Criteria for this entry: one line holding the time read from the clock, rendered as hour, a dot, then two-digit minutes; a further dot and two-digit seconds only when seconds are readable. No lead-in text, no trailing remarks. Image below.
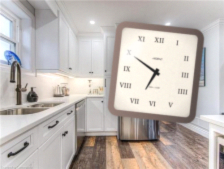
6.50
